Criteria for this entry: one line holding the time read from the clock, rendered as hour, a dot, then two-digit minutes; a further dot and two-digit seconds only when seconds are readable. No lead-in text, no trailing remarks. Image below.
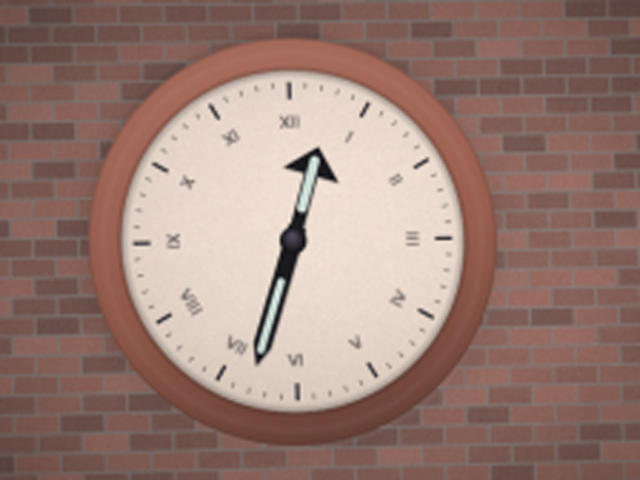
12.33
